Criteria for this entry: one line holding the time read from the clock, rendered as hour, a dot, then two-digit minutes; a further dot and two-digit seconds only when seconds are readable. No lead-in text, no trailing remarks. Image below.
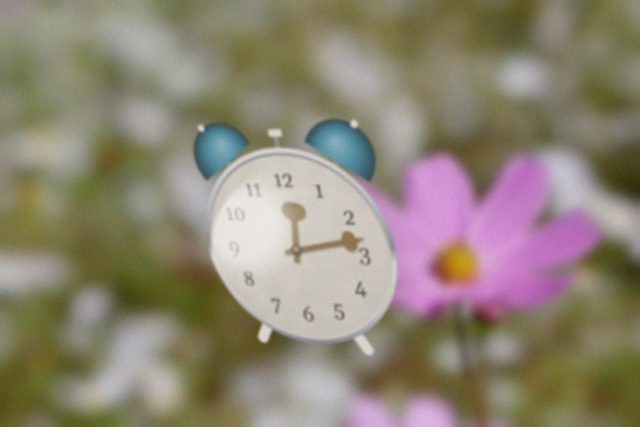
12.13
